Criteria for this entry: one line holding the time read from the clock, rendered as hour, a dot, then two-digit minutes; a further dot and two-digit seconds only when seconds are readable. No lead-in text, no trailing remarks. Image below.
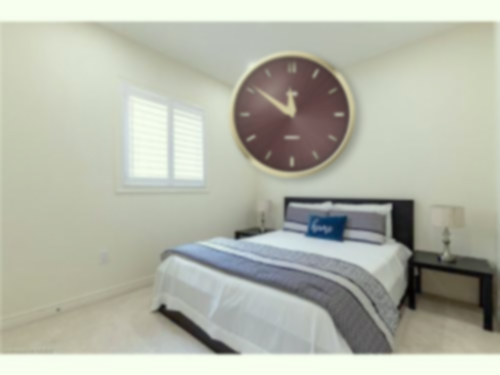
11.51
